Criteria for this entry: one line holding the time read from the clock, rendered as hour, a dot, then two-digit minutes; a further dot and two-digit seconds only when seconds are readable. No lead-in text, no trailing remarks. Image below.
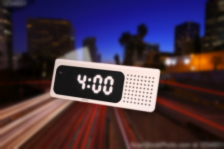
4.00
